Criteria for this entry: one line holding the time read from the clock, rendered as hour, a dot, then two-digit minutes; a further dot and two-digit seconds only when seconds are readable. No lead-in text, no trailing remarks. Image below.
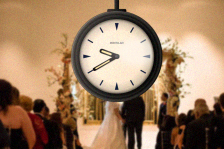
9.40
